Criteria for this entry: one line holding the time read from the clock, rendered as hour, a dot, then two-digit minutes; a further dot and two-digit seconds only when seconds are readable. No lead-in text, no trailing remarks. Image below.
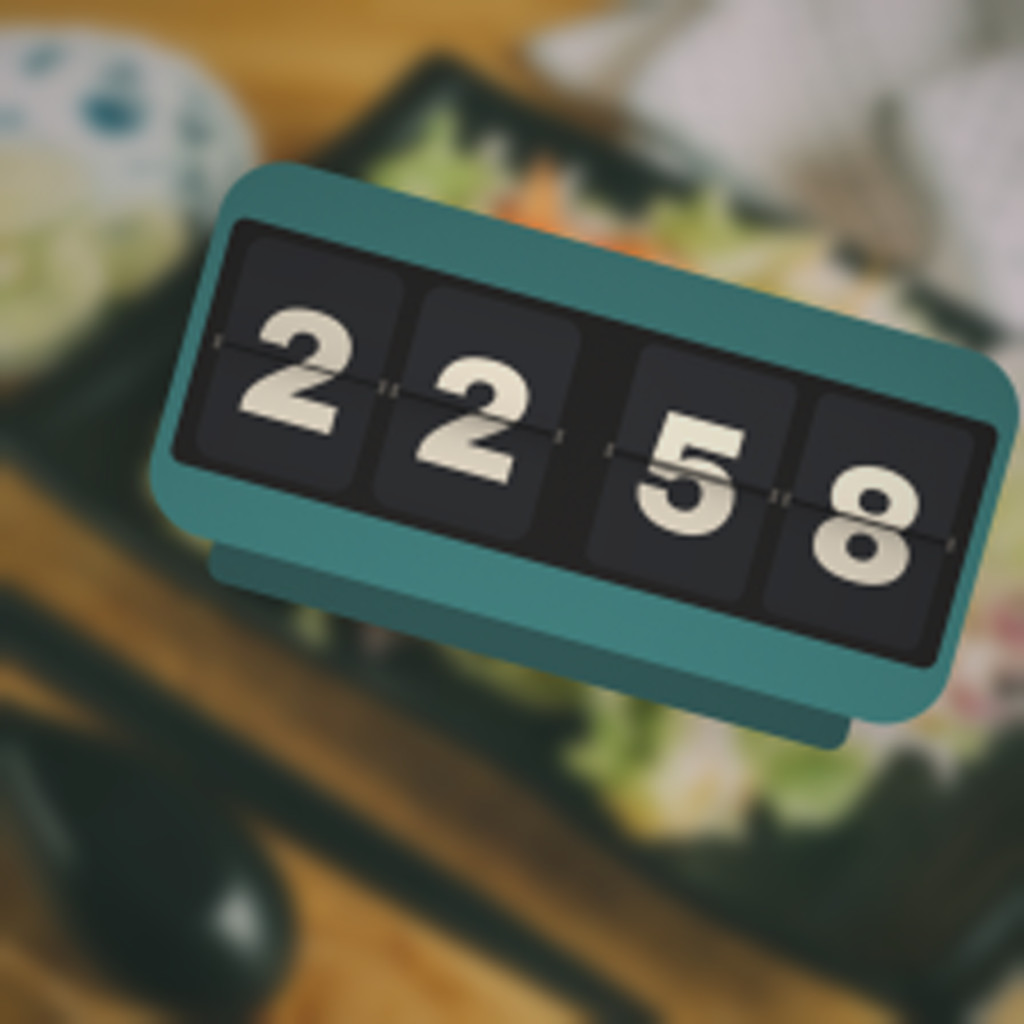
22.58
